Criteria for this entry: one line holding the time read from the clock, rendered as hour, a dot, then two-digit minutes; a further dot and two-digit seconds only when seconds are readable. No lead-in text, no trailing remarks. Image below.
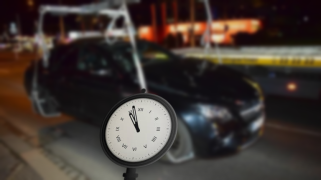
10.57
